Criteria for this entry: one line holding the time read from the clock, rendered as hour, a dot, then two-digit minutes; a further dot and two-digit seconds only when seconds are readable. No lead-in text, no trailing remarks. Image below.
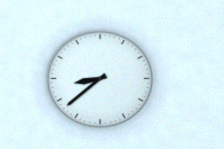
8.38
